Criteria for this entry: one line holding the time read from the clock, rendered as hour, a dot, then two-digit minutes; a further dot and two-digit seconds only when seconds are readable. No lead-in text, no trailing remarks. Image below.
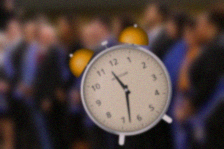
11.33
